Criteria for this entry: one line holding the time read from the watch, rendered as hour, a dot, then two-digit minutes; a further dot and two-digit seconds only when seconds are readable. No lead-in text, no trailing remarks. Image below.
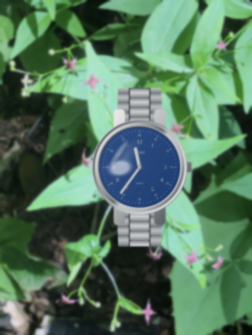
11.36
